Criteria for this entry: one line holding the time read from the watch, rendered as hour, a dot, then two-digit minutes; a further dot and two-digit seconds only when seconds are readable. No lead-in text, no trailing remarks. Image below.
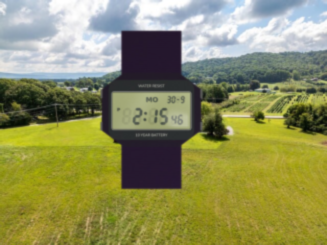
2.15.46
